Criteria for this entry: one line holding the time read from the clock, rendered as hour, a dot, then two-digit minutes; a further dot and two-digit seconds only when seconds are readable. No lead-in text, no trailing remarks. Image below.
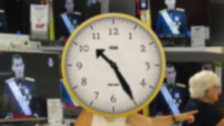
10.25
